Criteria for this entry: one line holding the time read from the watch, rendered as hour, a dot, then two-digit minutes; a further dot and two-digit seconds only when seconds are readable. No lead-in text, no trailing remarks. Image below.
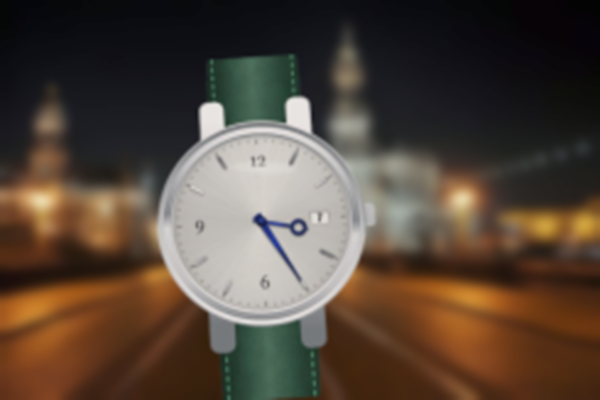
3.25
